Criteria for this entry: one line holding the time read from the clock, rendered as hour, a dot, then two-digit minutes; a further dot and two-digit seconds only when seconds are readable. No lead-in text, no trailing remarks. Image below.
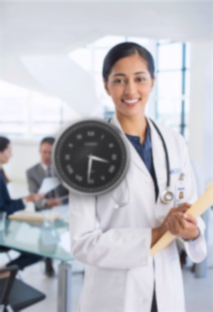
3.31
